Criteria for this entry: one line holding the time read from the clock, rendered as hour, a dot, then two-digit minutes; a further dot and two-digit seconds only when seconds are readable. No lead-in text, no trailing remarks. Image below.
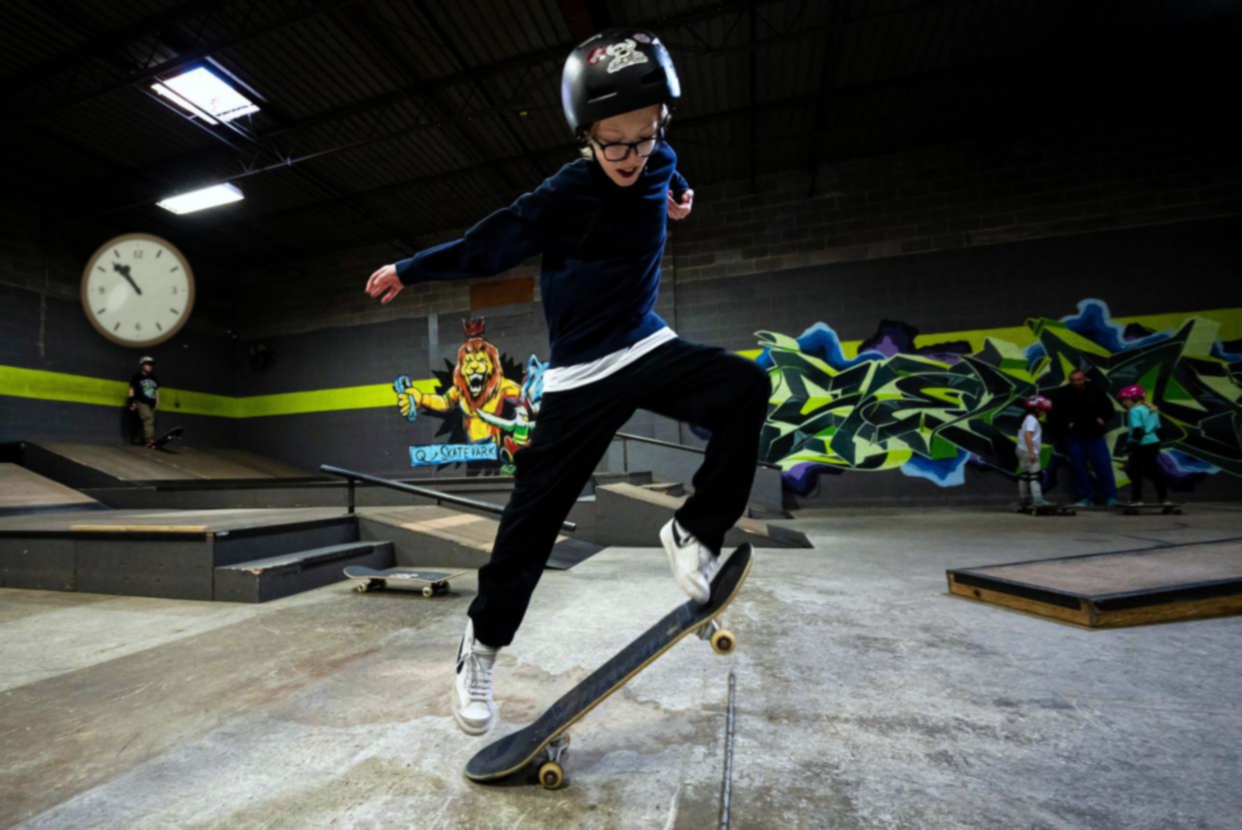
10.53
